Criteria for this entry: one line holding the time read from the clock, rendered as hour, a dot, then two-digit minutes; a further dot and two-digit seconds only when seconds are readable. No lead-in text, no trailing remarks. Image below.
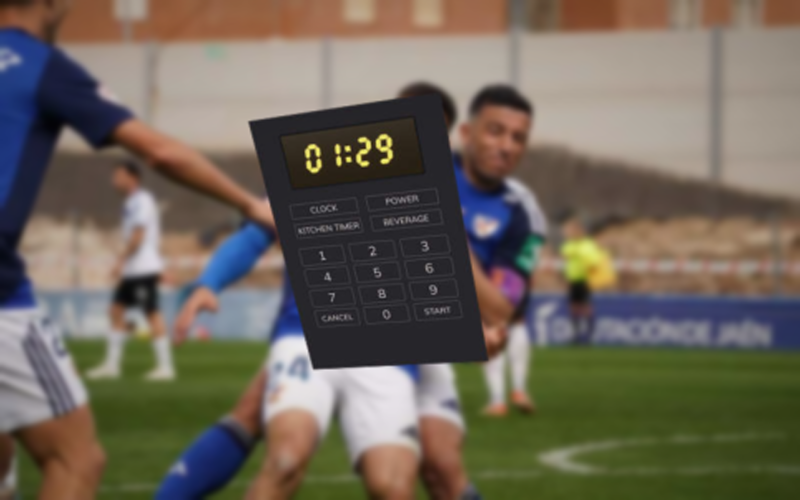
1.29
